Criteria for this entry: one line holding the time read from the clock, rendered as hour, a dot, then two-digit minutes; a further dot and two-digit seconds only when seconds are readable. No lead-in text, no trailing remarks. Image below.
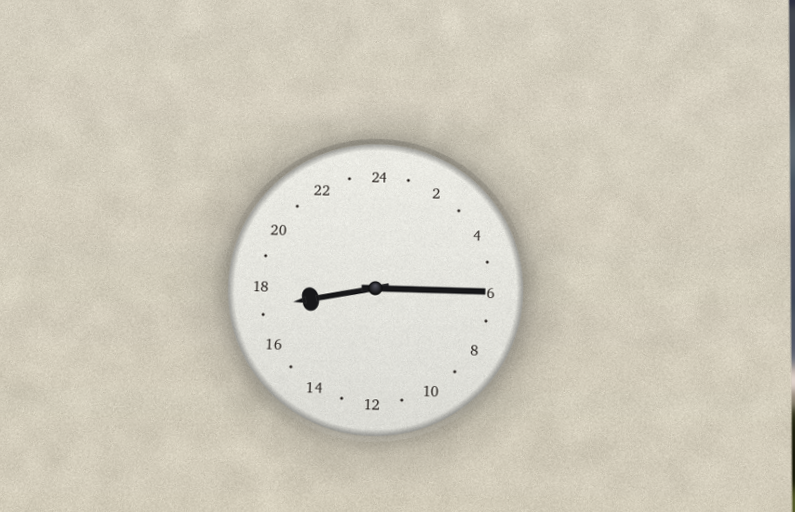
17.15
